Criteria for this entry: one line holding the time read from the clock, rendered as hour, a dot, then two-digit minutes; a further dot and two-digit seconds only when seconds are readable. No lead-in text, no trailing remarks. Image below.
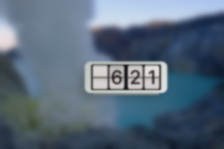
6.21
